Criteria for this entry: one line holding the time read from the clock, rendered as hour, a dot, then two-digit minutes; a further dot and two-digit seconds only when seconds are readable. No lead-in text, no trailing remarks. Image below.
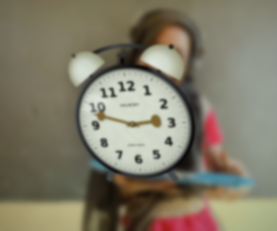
2.48
